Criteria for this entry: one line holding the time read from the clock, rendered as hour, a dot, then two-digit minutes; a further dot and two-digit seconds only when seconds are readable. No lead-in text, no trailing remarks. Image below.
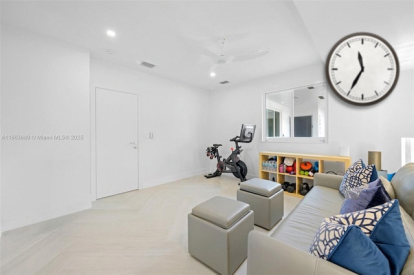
11.35
